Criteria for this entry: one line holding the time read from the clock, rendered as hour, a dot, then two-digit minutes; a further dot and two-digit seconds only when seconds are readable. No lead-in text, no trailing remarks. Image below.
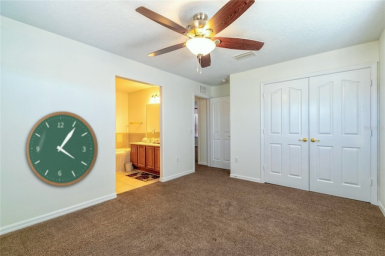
4.06
